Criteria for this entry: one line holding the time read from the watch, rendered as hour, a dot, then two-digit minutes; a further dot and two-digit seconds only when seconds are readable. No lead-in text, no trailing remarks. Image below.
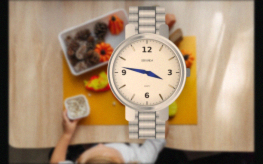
3.47
